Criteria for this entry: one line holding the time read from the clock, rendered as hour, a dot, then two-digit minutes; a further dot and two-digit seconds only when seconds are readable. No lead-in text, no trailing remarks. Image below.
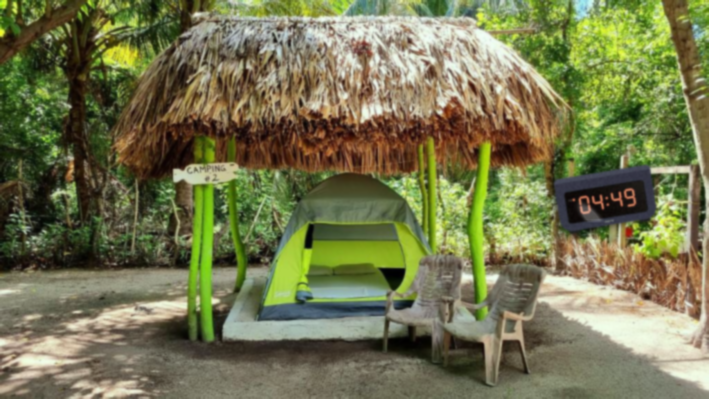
4.49
